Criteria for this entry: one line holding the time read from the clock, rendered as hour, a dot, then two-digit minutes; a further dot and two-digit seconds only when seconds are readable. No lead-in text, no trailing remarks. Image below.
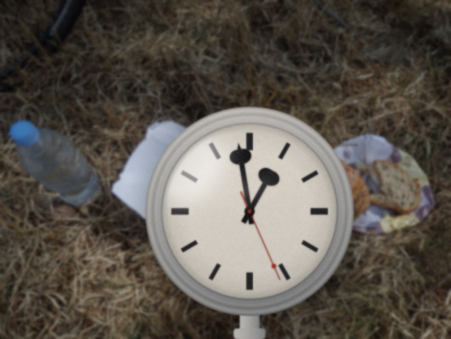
12.58.26
